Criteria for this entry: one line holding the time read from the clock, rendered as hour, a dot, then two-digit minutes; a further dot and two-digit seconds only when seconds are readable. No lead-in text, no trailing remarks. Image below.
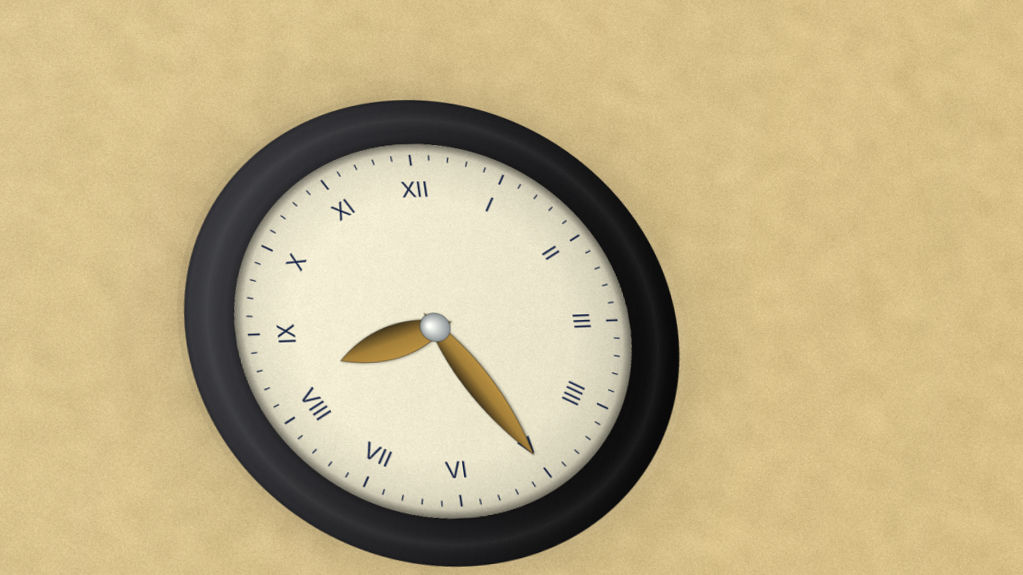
8.25
